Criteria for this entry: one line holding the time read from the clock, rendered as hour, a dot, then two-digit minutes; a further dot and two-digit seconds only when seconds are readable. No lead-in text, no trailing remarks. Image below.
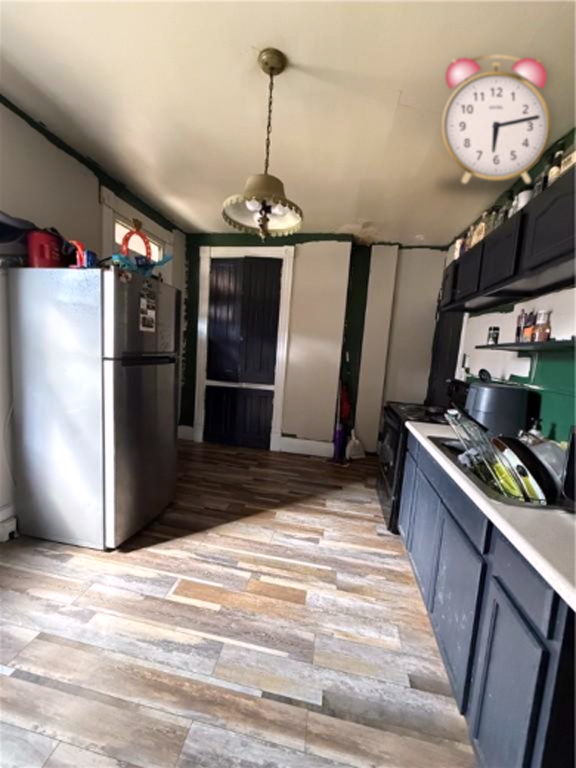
6.13
